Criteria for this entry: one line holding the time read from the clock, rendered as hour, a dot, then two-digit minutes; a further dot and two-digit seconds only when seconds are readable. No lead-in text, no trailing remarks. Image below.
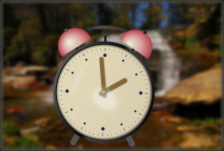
1.59
